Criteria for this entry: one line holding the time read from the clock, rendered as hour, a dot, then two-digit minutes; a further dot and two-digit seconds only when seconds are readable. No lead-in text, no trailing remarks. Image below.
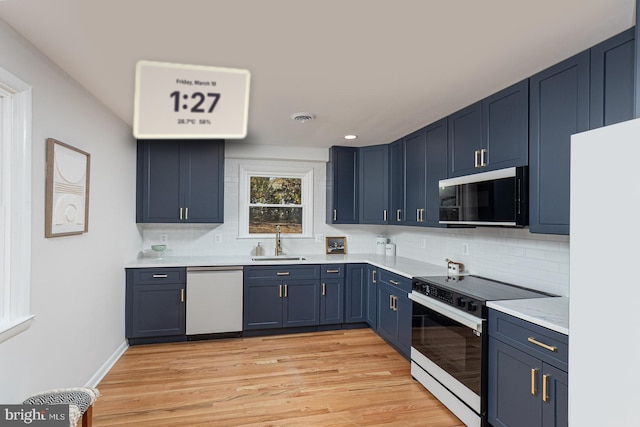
1.27
